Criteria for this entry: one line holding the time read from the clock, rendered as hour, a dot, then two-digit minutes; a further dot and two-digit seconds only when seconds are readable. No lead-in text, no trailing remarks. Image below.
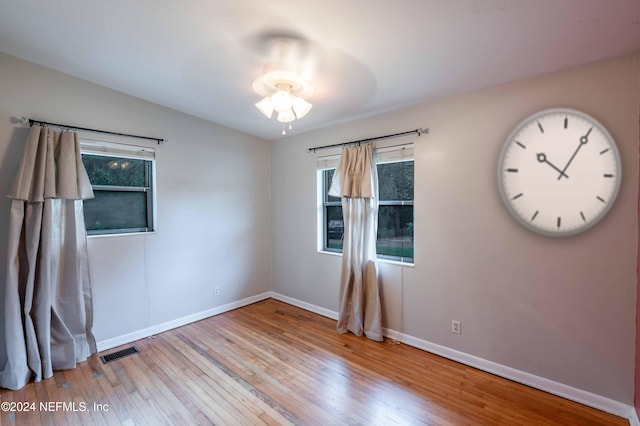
10.05
